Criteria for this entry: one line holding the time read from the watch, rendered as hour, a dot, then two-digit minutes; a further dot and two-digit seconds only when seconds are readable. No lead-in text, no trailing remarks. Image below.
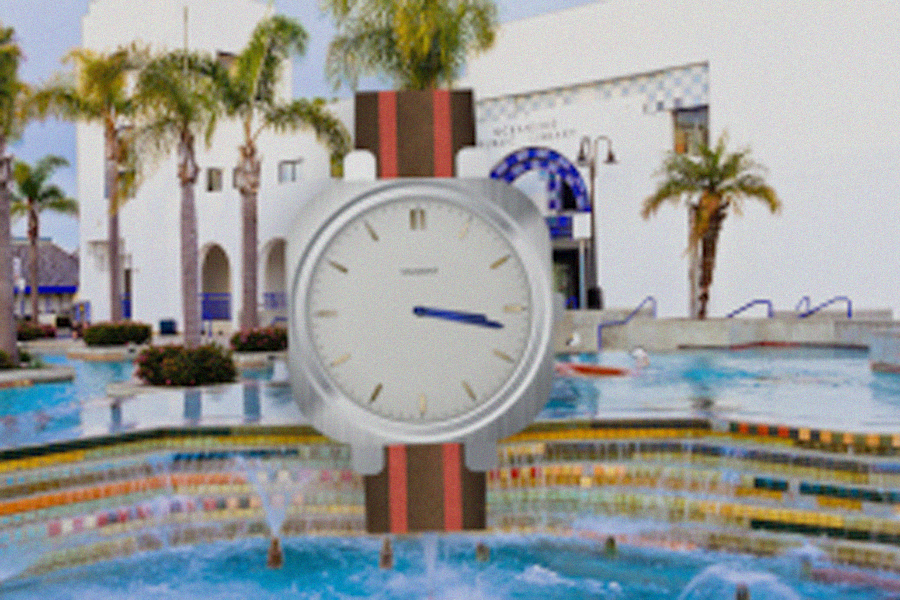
3.17
